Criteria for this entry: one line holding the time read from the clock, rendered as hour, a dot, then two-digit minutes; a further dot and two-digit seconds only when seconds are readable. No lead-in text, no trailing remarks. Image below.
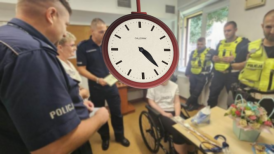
4.23
